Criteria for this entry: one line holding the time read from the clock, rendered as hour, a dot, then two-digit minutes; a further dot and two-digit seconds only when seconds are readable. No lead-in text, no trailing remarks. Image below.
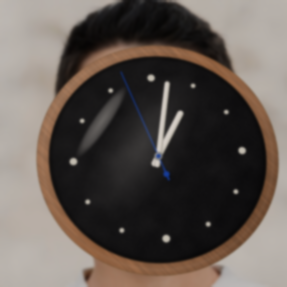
1.01.57
